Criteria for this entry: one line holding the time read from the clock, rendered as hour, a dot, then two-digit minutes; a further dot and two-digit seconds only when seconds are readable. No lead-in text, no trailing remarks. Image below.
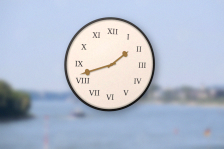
1.42
